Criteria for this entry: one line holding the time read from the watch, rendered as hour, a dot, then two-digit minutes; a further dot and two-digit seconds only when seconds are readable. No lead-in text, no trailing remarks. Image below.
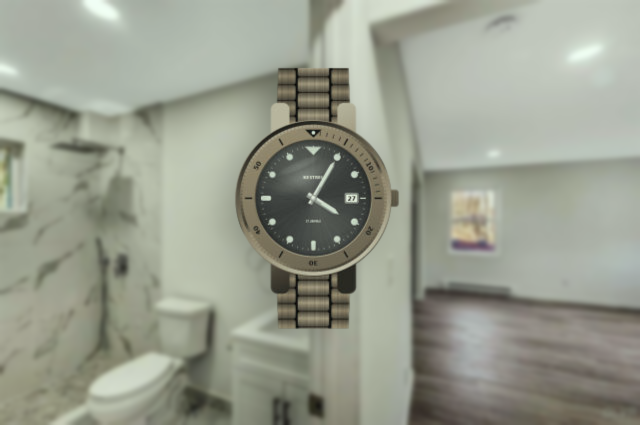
4.05
